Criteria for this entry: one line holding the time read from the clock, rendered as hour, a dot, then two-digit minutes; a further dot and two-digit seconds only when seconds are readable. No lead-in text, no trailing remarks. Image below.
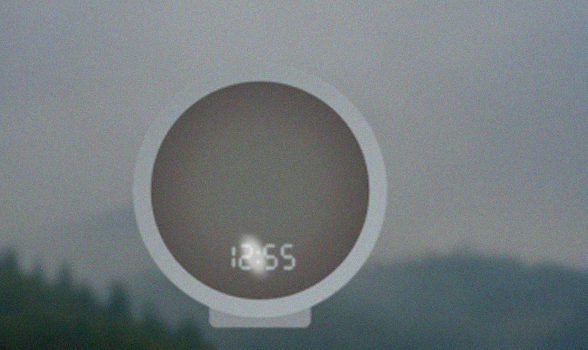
12.55
